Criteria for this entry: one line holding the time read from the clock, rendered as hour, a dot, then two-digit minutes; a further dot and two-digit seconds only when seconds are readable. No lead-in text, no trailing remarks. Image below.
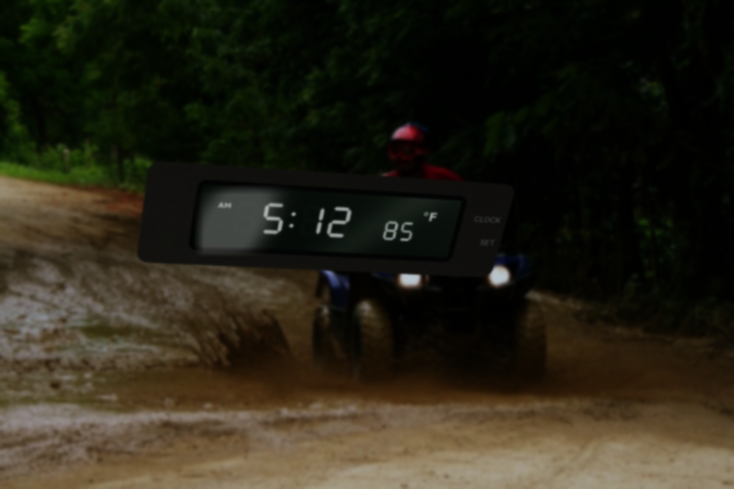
5.12
